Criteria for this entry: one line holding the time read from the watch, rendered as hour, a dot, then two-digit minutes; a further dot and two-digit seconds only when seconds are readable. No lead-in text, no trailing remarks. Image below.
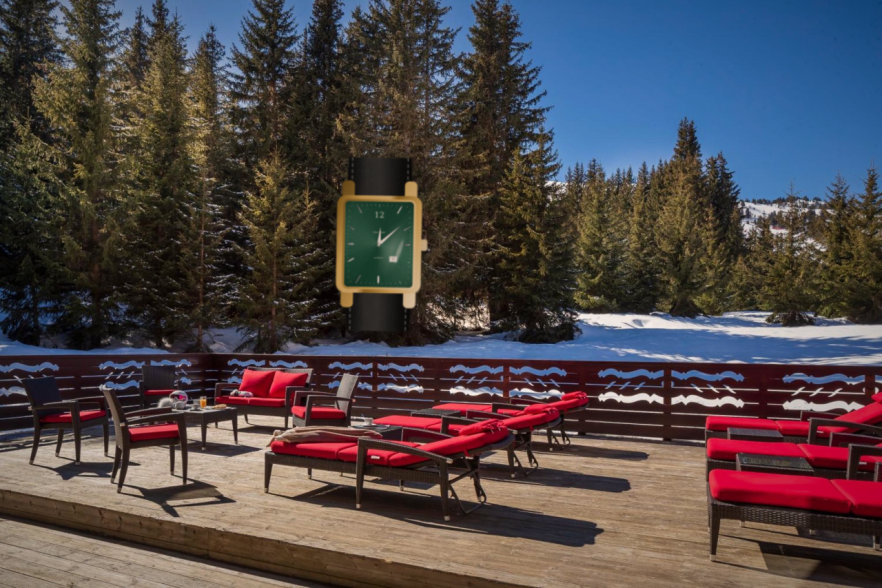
12.08
